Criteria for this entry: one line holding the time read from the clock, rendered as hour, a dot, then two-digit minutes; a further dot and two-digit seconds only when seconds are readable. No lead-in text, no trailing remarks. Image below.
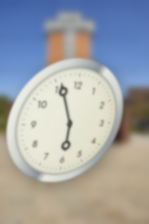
5.56
